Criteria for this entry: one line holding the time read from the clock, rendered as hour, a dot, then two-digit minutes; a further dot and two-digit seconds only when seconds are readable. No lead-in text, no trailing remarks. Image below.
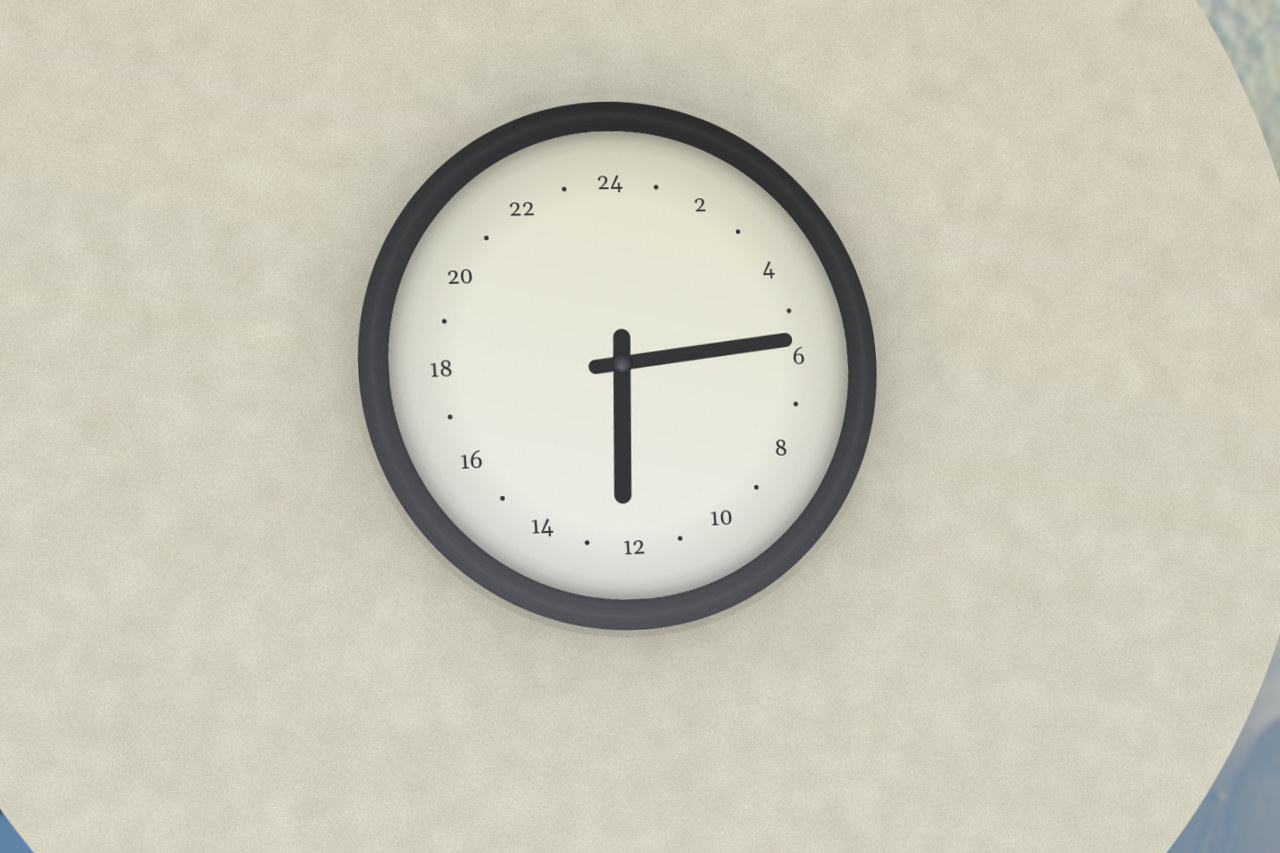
12.14
